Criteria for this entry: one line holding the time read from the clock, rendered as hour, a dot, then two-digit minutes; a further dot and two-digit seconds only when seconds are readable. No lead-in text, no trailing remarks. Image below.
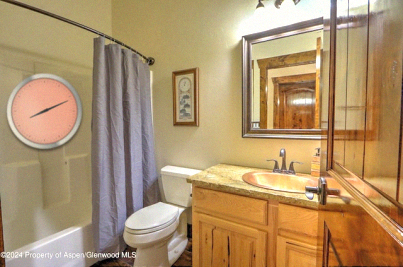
8.11
